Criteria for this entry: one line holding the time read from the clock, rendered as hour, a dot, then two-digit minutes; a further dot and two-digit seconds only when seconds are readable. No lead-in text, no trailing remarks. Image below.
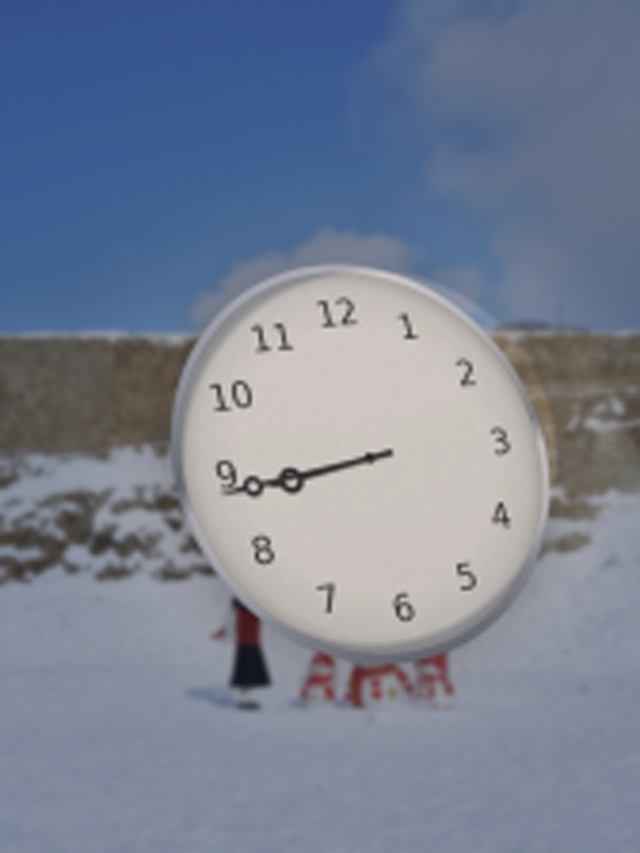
8.44
